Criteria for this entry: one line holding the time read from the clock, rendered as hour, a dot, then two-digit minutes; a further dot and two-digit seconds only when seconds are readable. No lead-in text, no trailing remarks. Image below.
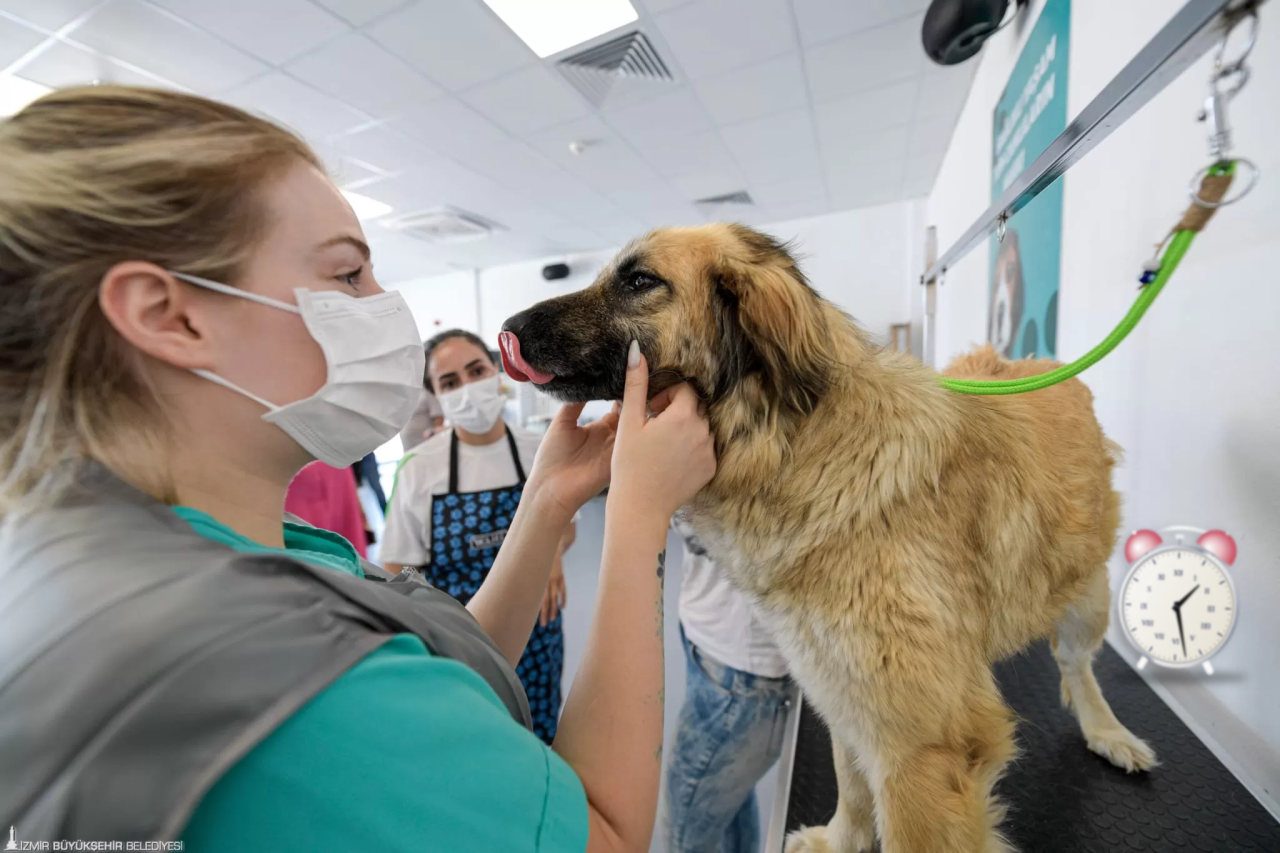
1.28
